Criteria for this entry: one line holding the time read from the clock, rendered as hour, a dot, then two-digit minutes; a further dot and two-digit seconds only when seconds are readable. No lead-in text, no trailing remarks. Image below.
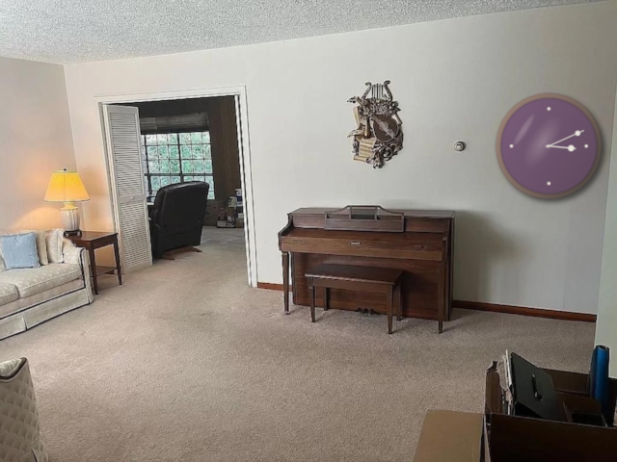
3.11
